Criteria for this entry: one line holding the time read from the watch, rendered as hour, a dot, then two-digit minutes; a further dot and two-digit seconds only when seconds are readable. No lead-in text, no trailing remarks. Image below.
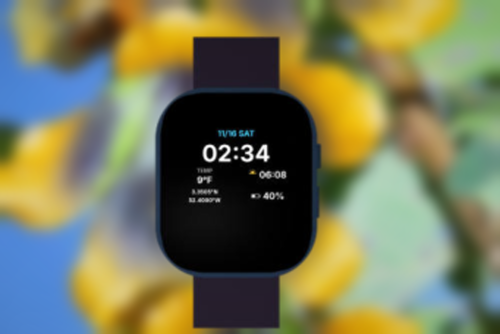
2.34
